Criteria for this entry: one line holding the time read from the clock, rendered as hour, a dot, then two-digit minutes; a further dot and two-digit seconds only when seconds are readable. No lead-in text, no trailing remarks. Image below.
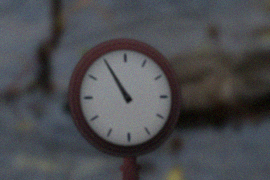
10.55
